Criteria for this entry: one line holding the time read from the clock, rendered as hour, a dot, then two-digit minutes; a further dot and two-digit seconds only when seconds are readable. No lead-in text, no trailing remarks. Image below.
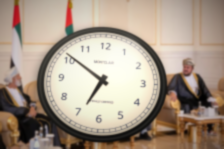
6.51
